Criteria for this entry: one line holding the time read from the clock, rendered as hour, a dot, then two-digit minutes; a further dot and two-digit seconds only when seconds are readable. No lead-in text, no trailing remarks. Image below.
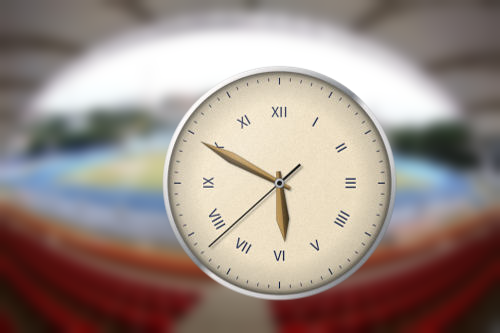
5.49.38
